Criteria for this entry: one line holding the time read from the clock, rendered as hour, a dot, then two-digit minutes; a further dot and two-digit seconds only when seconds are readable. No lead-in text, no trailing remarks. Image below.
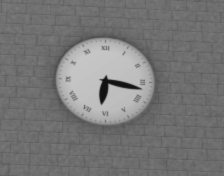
6.17
